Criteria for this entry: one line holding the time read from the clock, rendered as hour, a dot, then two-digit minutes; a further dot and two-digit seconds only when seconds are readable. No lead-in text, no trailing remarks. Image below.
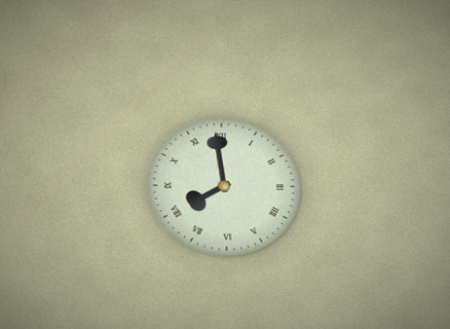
7.59
